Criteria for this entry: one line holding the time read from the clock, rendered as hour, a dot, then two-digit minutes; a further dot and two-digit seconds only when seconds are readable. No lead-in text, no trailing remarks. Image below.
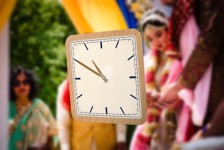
10.50
